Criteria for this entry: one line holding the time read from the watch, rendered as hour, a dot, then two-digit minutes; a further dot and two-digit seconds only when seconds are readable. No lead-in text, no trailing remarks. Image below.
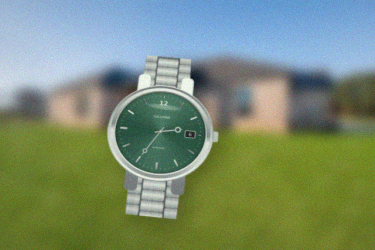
2.35
